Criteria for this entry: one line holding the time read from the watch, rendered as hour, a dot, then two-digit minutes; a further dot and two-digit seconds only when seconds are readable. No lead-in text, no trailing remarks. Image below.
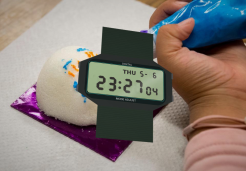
23.27.04
